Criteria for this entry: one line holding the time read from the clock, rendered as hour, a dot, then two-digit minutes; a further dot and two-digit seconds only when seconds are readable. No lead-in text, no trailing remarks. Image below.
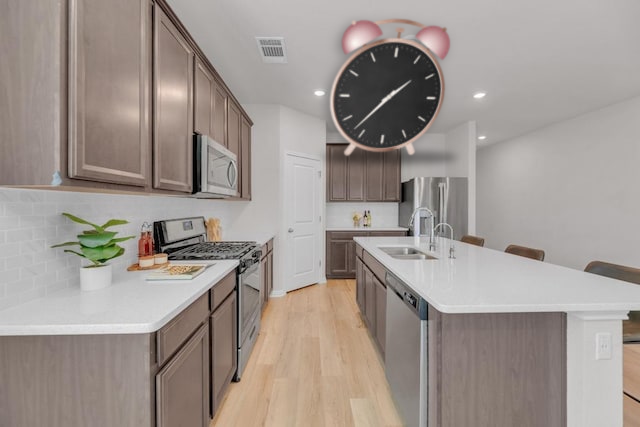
1.37
